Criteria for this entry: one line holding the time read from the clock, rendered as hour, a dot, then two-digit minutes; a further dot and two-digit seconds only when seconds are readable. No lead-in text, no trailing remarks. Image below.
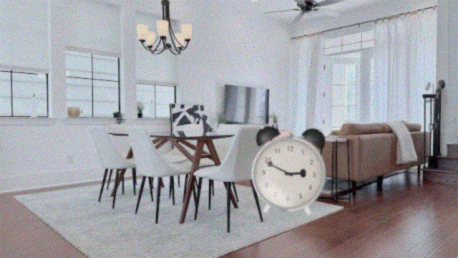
2.49
